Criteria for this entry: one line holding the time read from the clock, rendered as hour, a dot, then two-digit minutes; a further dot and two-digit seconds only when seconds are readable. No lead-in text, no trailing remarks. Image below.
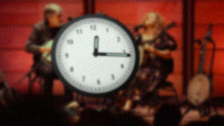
12.16
